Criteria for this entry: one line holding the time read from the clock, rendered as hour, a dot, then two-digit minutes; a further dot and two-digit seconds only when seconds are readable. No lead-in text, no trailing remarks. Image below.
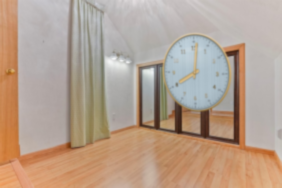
8.01
